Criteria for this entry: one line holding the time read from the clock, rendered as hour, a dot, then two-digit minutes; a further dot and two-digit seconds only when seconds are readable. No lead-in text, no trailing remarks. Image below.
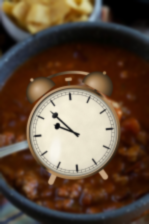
9.53
